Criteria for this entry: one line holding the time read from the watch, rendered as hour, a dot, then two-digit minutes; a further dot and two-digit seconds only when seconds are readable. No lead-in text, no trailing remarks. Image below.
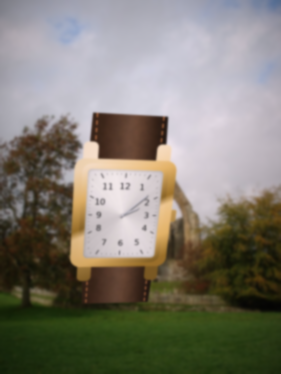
2.08
